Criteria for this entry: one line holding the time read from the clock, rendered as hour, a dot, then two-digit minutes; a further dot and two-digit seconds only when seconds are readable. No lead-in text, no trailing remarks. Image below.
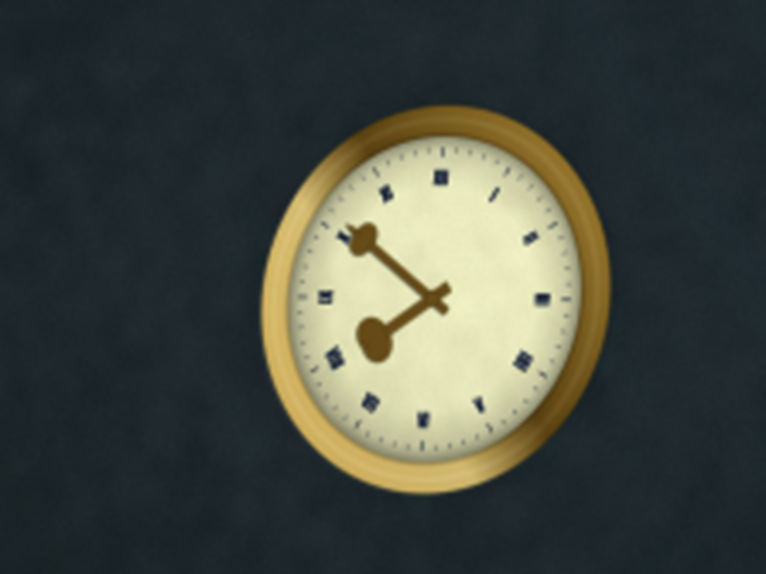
7.51
